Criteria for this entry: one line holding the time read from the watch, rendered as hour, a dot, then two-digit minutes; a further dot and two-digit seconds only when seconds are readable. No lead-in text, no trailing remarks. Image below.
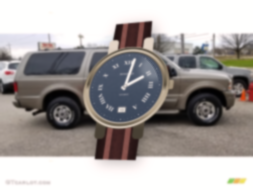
2.02
